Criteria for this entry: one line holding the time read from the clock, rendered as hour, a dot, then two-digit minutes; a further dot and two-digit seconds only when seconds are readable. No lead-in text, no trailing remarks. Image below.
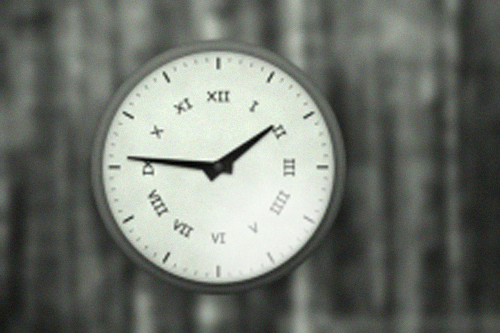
1.46
